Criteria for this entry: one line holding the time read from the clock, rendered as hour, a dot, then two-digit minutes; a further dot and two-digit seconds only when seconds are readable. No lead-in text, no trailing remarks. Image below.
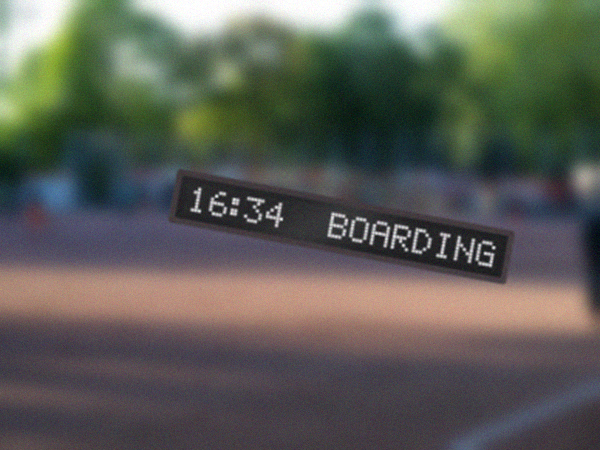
16.34
